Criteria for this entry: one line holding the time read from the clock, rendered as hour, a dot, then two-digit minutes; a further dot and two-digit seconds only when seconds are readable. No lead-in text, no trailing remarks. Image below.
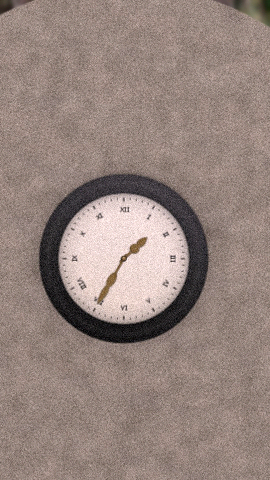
1.35
